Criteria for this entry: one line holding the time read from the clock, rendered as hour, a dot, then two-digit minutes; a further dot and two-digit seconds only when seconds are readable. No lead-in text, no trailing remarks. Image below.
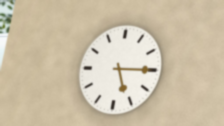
5.15
